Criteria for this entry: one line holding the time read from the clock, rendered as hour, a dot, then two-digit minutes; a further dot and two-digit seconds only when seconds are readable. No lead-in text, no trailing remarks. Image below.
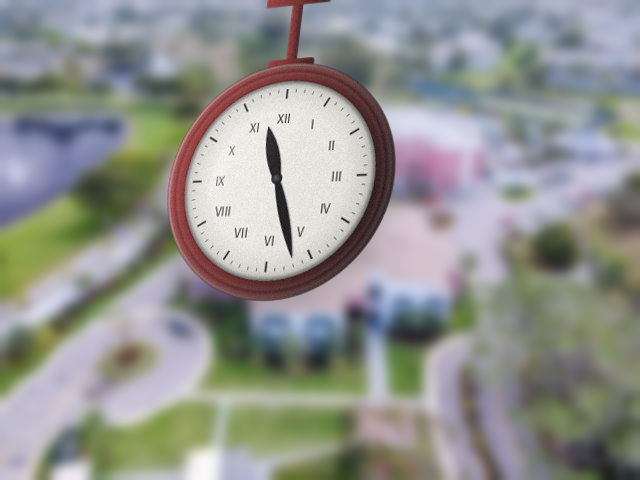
11.27
